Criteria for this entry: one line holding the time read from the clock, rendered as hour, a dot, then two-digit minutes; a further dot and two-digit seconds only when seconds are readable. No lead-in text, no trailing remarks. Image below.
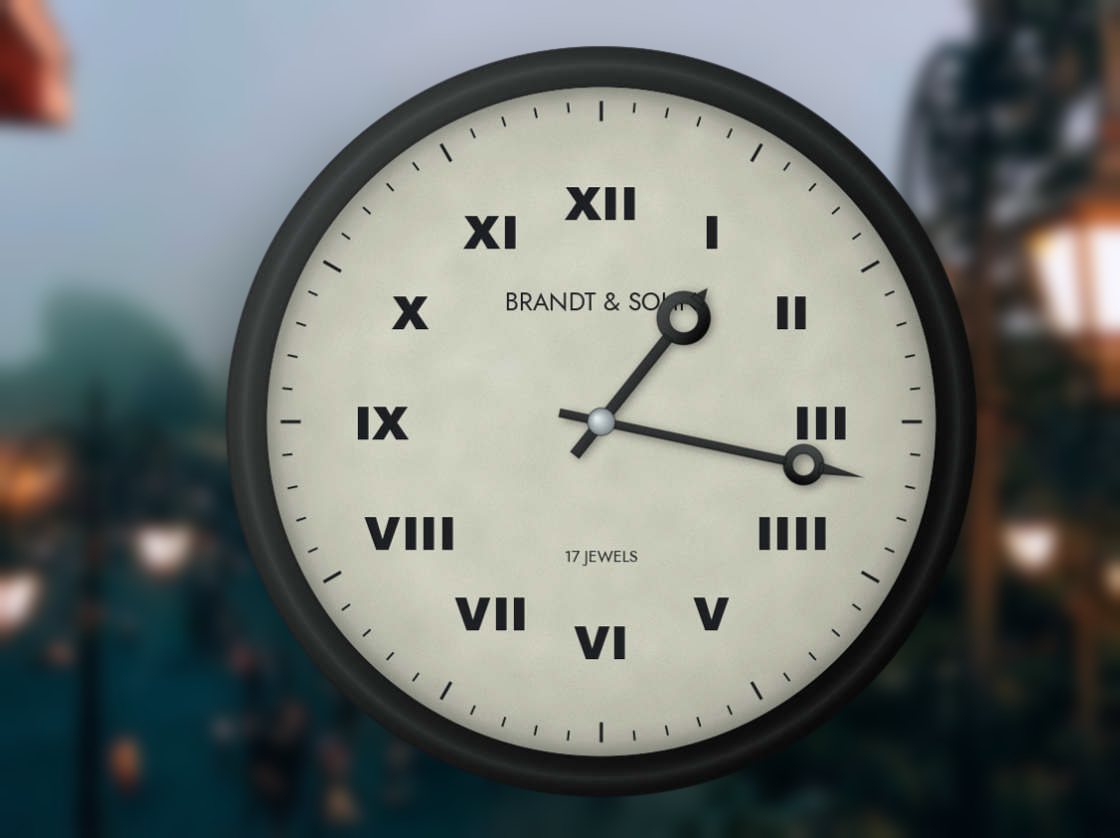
1.17
